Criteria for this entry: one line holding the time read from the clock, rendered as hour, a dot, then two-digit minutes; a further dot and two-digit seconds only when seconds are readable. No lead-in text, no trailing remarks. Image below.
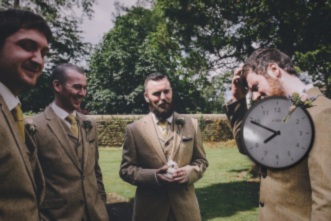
7.49
